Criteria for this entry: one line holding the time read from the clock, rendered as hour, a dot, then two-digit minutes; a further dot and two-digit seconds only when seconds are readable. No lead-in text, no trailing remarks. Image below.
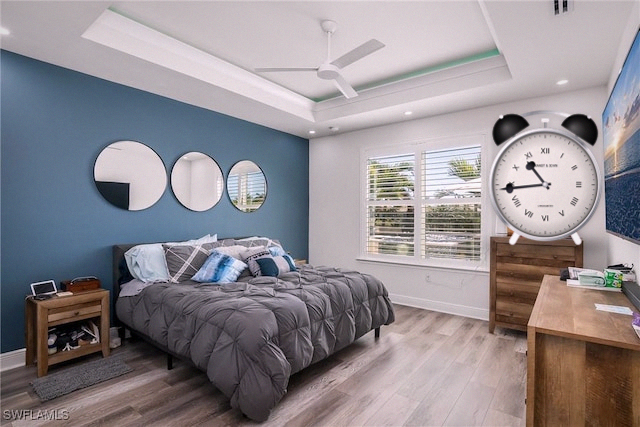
10.44
